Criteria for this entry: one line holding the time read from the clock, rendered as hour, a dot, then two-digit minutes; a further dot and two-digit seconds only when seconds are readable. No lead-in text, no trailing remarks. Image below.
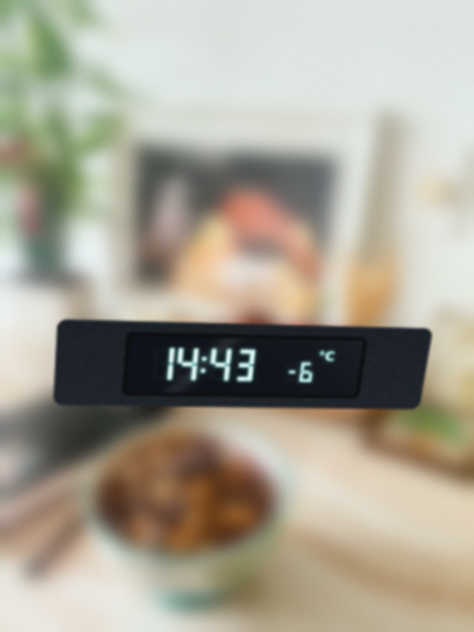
14.43
